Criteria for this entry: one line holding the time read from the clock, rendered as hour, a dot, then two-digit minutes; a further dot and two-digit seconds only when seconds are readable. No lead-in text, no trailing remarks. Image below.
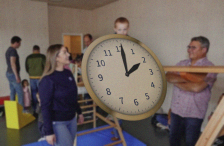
2.01
